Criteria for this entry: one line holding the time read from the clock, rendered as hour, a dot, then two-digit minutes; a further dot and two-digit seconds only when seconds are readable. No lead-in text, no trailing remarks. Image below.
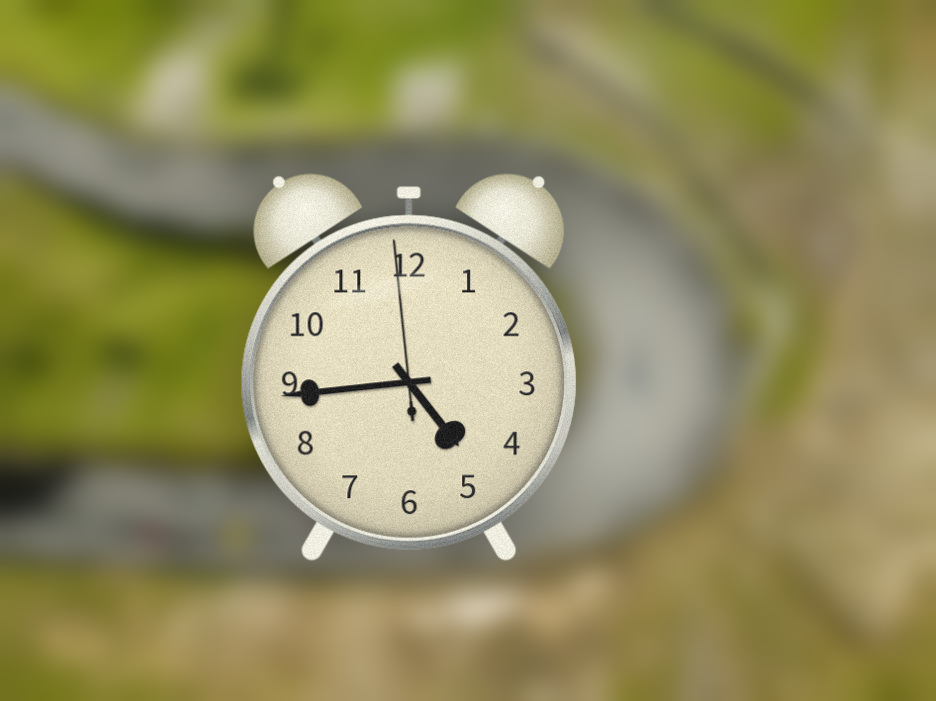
4.43.59
